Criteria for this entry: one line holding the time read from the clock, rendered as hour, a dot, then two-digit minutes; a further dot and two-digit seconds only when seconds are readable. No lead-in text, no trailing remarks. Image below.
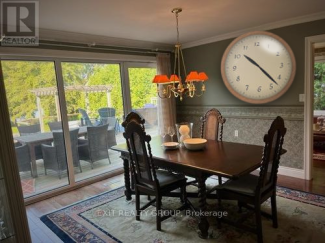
10.23
